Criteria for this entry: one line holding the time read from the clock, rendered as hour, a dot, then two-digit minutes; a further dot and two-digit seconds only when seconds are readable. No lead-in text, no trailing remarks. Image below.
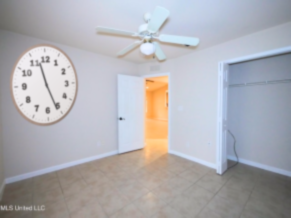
11.26
